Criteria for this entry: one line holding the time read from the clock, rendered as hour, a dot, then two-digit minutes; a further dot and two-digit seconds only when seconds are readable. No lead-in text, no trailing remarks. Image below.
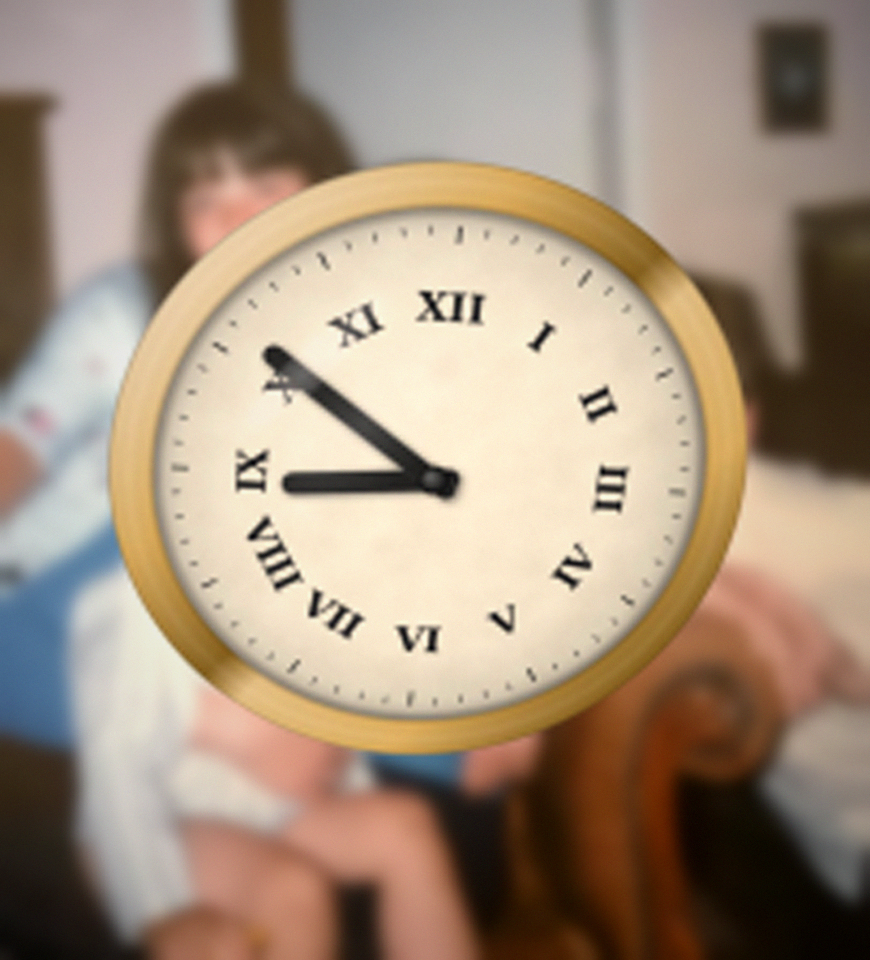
8.51
